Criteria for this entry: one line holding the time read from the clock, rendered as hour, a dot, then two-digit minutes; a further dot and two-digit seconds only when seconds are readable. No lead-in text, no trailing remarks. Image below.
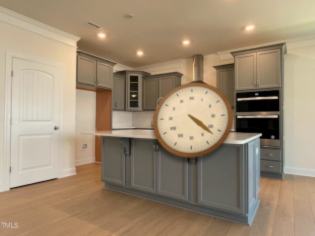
4.22
